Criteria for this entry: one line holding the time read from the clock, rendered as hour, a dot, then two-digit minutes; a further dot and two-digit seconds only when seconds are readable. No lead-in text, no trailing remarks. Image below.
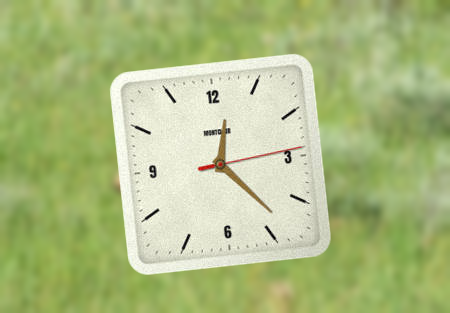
12.23.14
